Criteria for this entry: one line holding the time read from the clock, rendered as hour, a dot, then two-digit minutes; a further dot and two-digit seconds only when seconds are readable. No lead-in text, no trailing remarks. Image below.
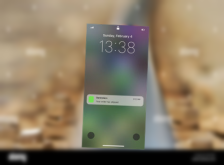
13.38
